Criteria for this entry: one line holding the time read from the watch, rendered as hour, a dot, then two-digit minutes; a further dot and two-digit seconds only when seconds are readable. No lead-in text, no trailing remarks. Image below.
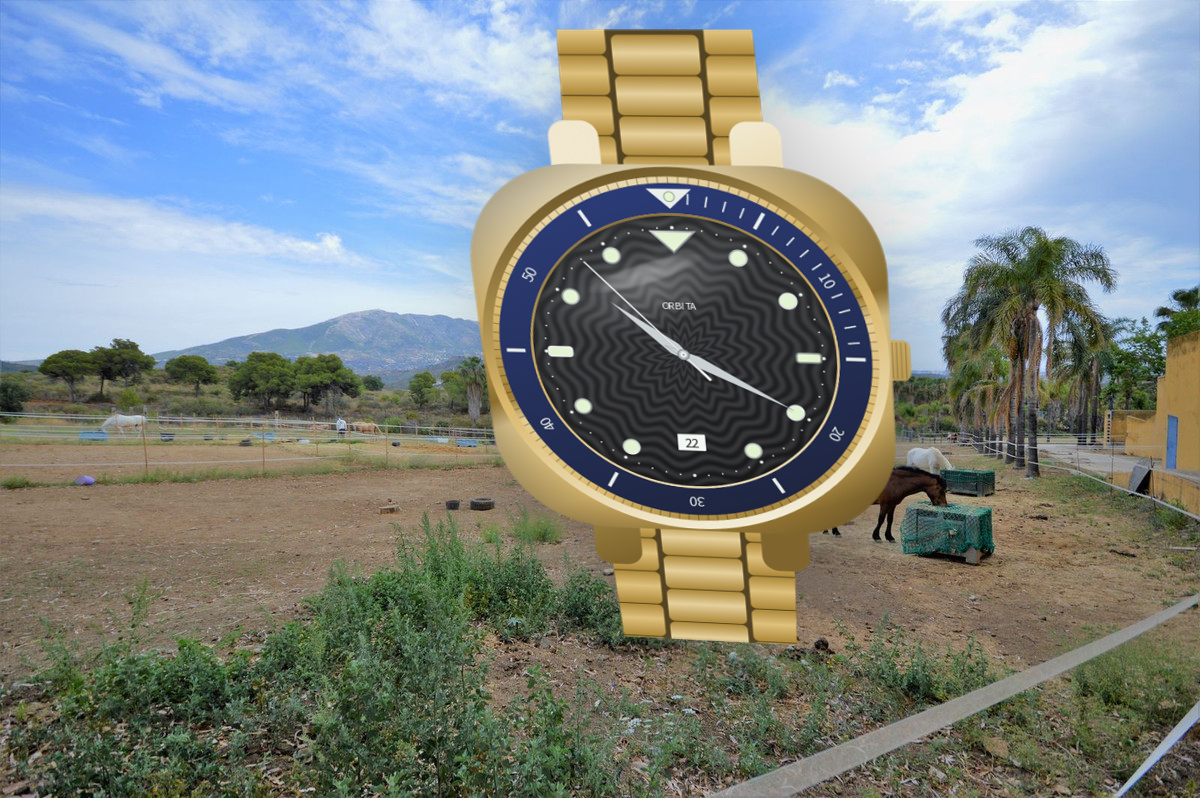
10.19.53
